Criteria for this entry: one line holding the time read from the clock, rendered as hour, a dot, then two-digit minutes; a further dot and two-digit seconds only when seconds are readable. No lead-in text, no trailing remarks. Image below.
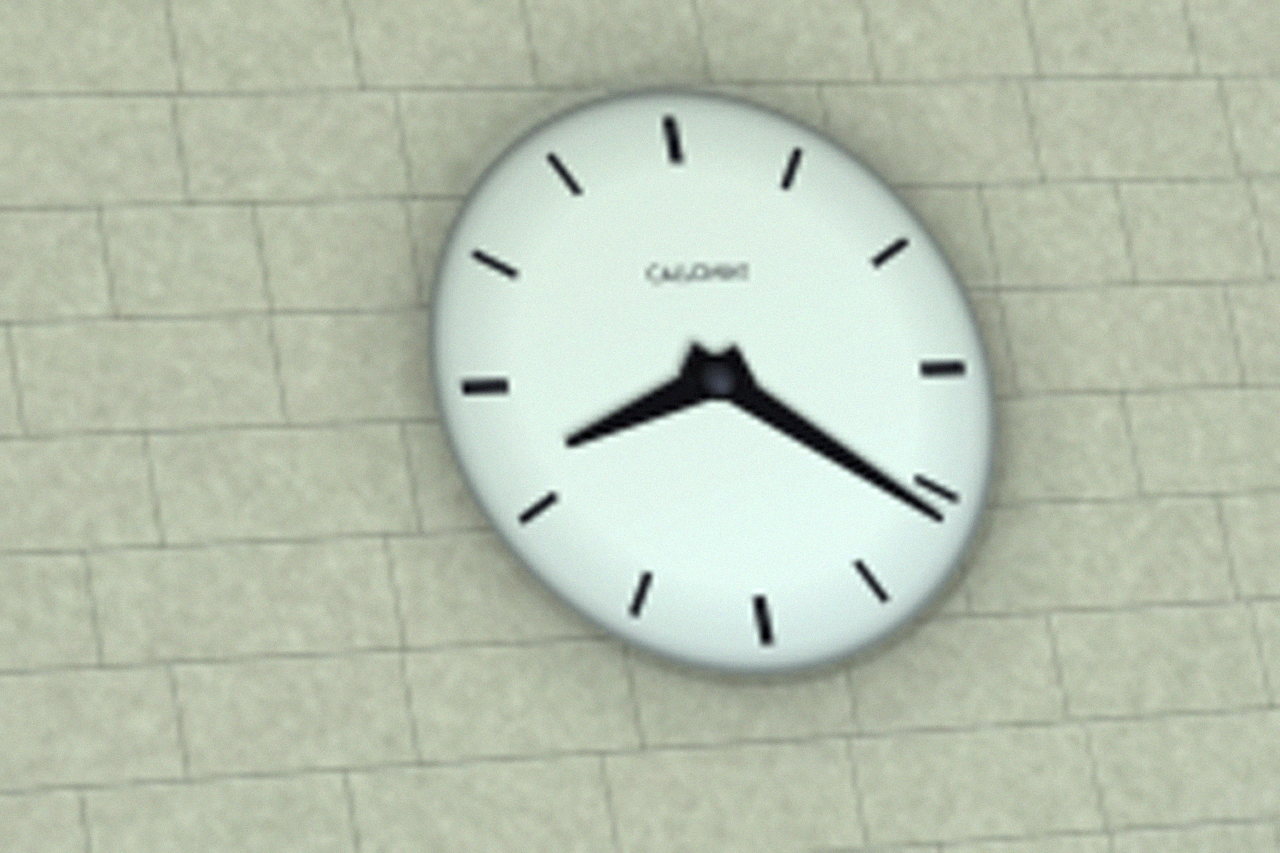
8.21
